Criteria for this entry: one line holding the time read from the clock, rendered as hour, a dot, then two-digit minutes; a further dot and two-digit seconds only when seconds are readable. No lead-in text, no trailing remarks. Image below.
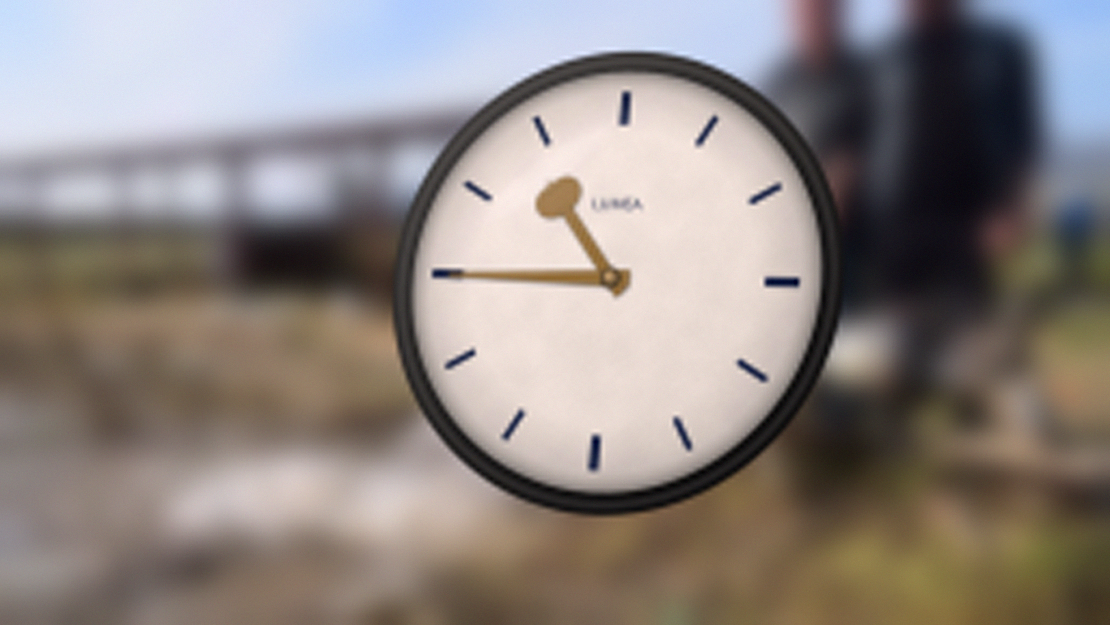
10.45
